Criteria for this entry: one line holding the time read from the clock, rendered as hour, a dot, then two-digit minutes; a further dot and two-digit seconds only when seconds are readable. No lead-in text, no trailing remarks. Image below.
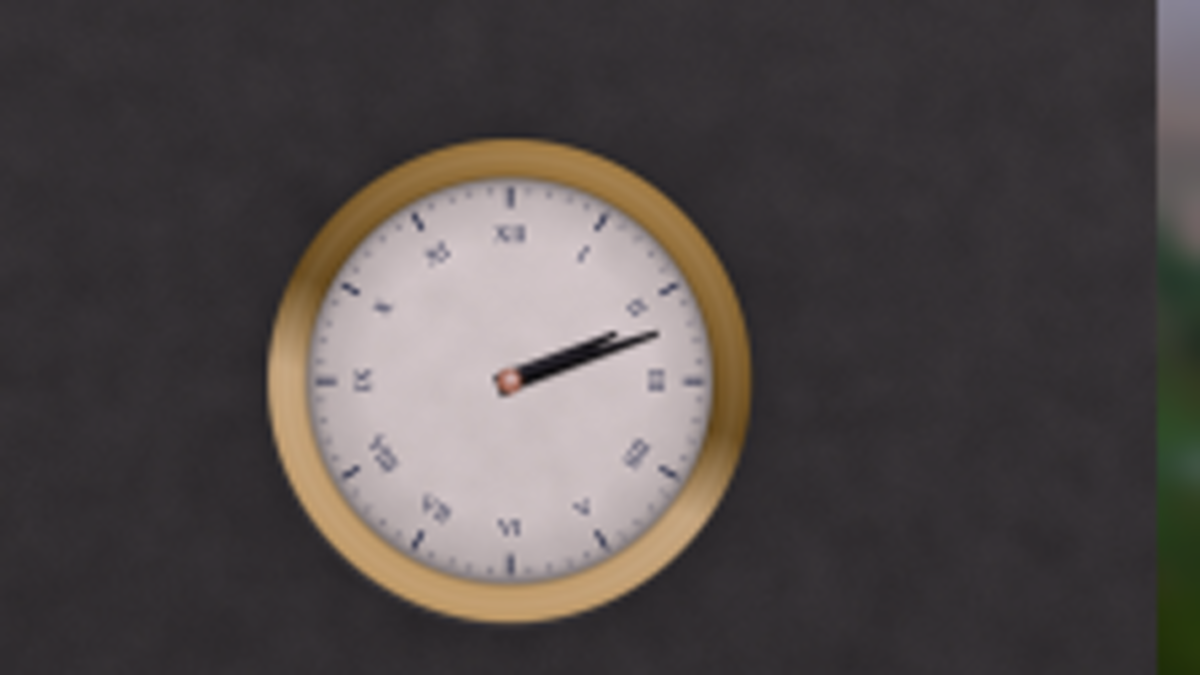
2.12
